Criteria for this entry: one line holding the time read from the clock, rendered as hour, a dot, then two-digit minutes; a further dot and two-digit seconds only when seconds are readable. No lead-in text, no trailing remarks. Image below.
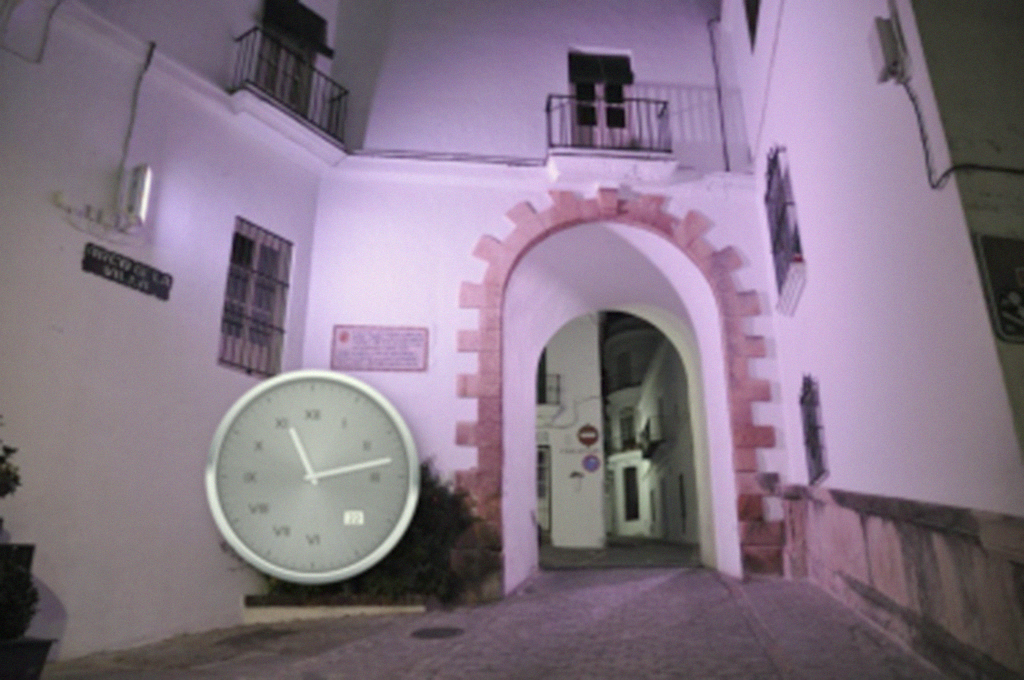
11.13
